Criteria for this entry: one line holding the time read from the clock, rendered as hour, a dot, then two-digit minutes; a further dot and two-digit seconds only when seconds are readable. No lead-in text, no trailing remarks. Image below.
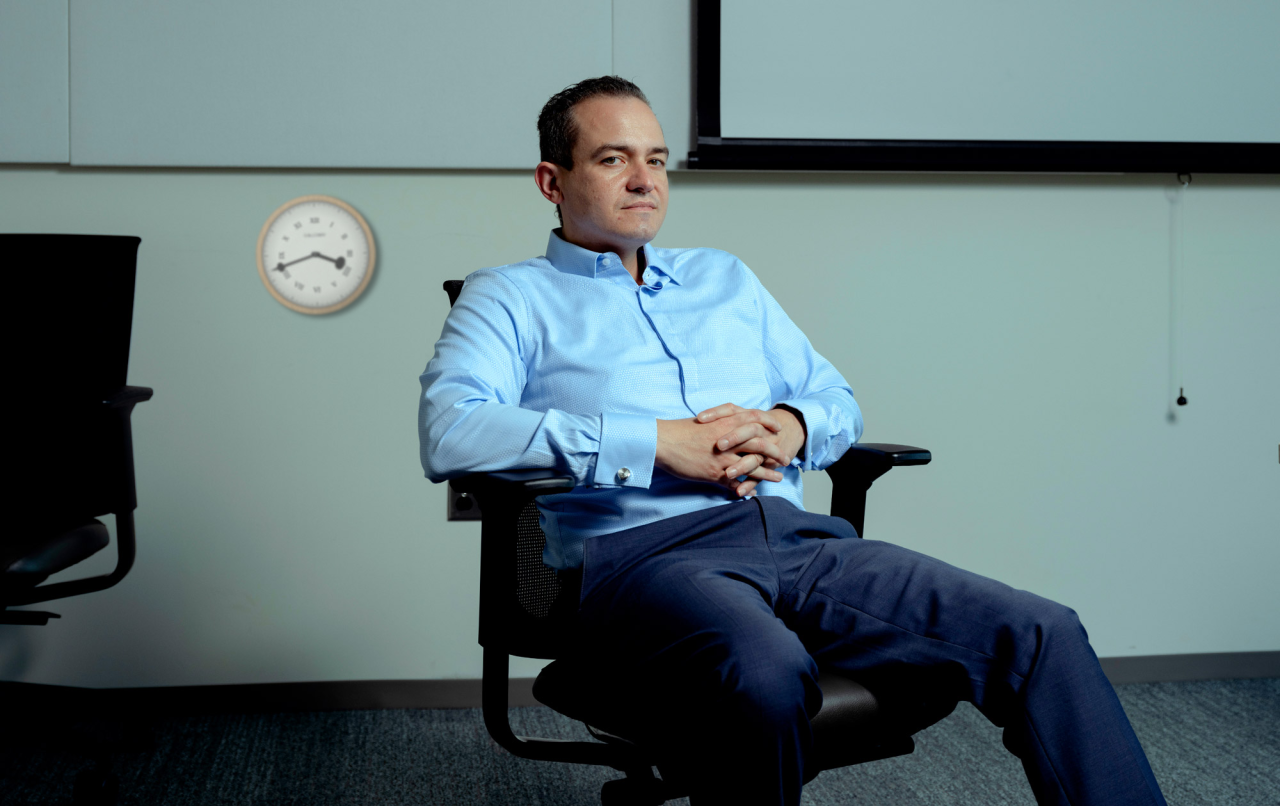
3.42
